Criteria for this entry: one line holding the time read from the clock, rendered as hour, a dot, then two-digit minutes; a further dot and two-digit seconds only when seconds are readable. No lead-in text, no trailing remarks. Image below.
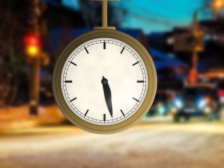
5.28
